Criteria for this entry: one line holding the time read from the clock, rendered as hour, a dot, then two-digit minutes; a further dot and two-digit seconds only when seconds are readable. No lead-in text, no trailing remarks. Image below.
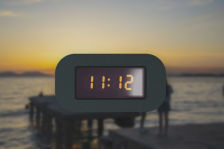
11.12
